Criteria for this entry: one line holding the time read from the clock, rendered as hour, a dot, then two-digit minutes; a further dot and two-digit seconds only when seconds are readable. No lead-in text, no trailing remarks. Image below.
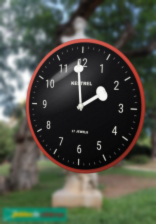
1.59
